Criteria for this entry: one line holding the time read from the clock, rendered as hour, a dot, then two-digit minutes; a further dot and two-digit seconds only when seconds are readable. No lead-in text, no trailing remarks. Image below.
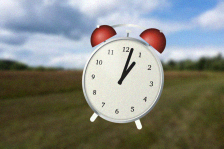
1.02
